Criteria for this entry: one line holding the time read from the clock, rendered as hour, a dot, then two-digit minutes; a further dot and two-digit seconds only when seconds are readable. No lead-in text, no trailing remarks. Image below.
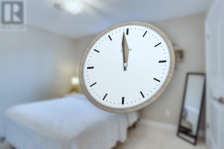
11.59
